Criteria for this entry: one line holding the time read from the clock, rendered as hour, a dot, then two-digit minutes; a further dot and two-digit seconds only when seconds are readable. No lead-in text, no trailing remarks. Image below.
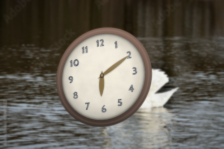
6.10
